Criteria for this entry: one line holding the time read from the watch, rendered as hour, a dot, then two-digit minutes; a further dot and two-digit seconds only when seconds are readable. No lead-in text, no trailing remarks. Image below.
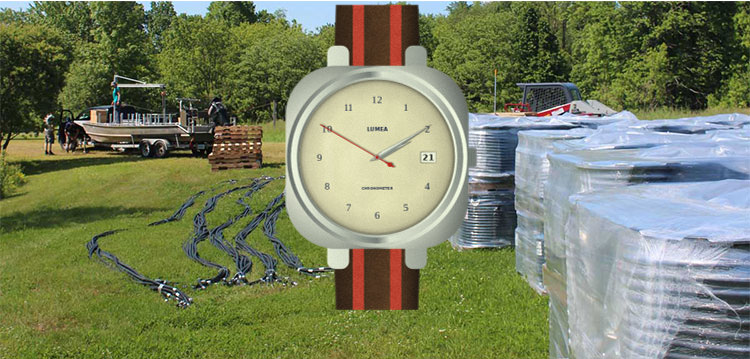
2.09.50
